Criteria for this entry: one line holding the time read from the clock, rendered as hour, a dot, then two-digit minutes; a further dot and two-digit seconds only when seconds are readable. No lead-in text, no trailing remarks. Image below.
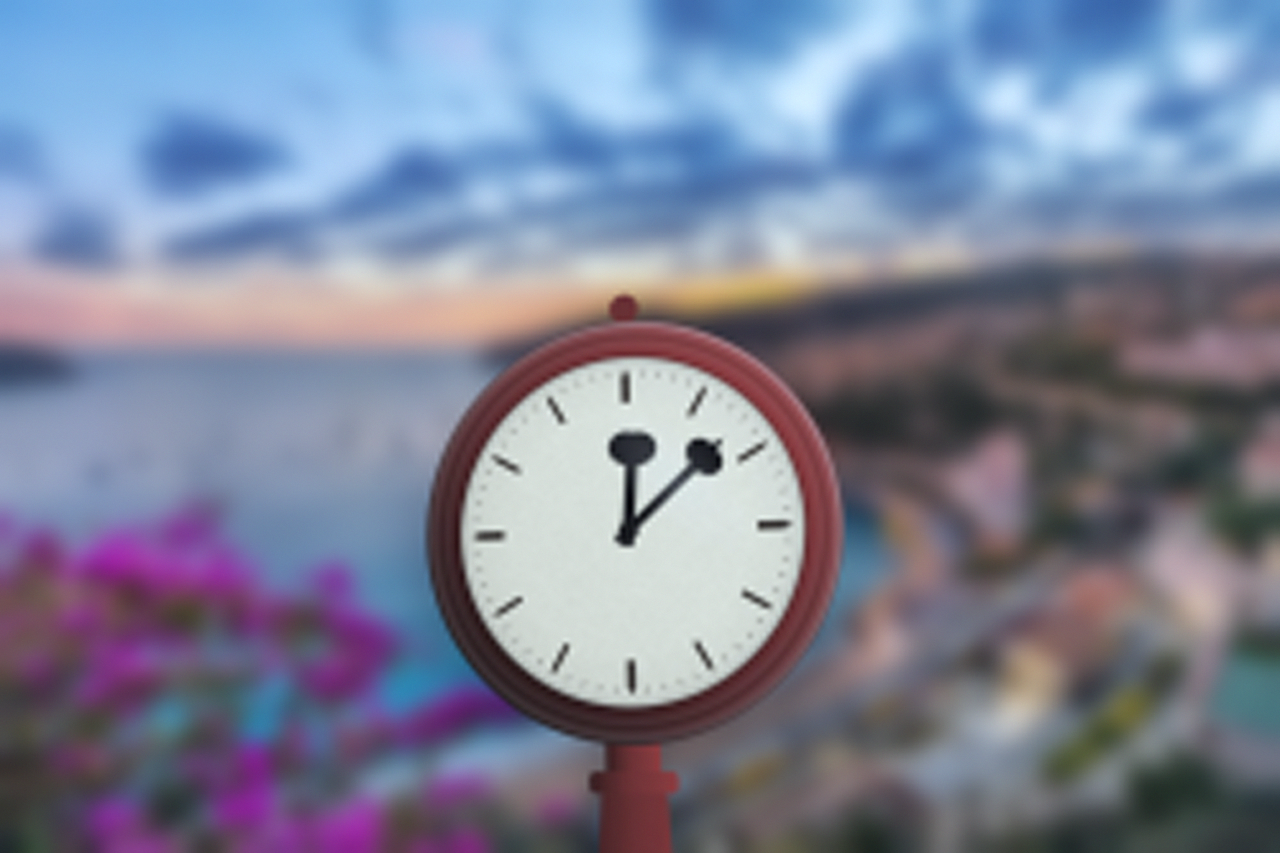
12.08
